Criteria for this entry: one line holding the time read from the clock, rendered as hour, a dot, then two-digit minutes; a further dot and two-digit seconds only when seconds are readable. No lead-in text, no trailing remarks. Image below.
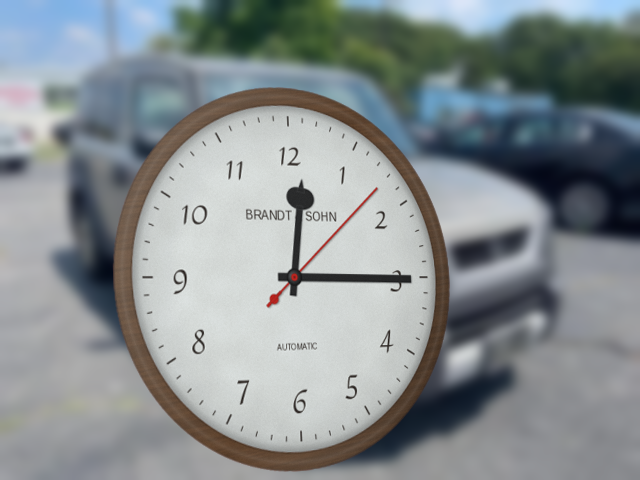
12.15.08
